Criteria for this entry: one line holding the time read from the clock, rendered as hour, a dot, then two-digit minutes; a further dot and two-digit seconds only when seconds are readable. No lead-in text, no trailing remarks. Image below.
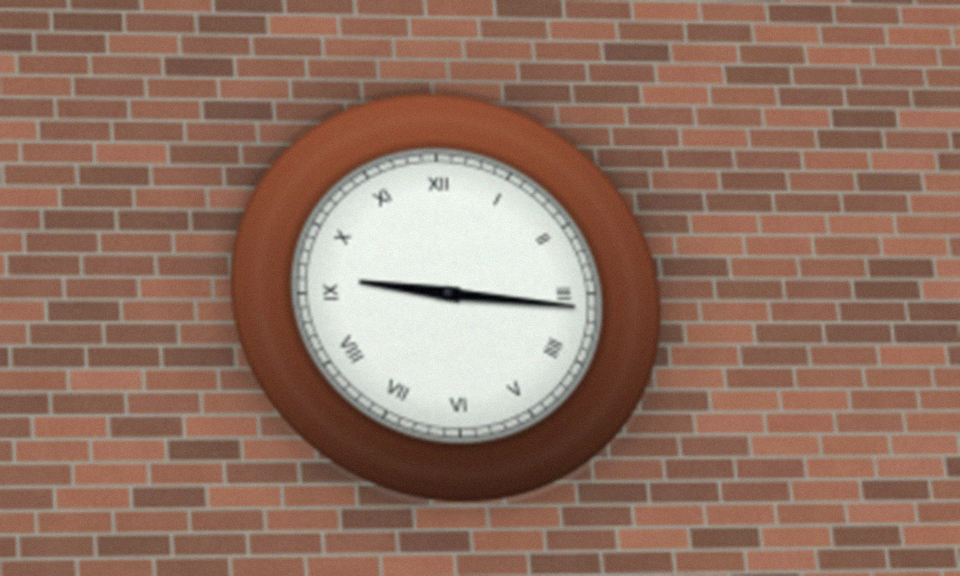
9.16
